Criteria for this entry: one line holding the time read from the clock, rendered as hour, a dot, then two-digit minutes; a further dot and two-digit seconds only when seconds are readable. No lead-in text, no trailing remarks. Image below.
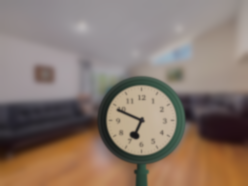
6.49
